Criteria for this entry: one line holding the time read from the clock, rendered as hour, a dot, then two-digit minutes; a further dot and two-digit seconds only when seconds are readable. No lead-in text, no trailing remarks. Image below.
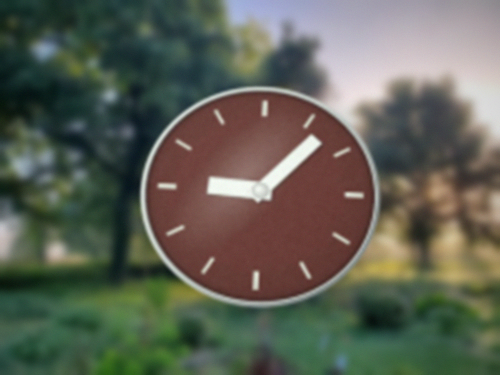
9.07
